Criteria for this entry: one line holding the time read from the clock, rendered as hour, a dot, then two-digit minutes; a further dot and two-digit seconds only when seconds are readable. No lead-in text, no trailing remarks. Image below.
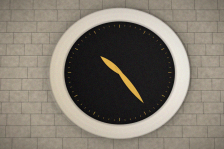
10.24
